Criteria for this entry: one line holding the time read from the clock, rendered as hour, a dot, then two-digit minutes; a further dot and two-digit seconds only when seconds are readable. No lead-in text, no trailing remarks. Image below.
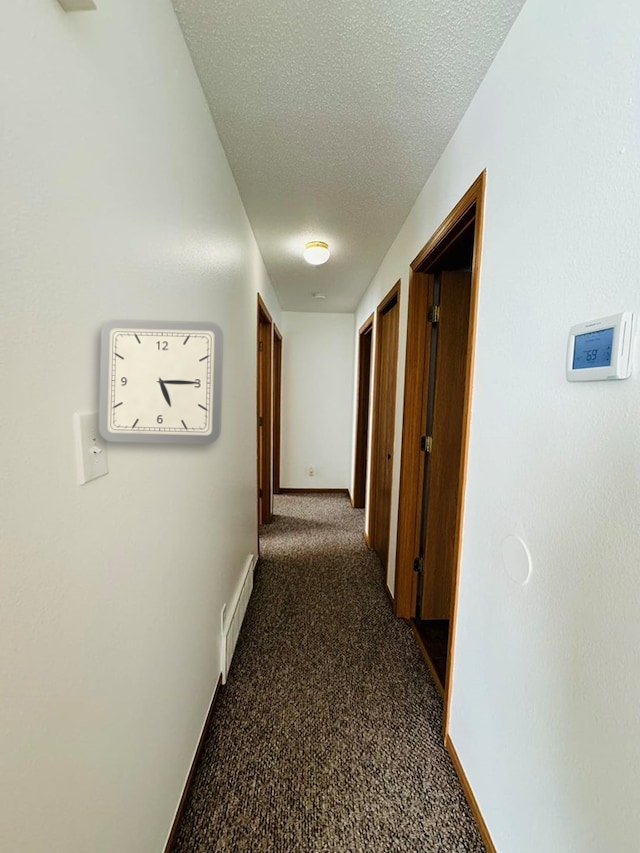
5.15
